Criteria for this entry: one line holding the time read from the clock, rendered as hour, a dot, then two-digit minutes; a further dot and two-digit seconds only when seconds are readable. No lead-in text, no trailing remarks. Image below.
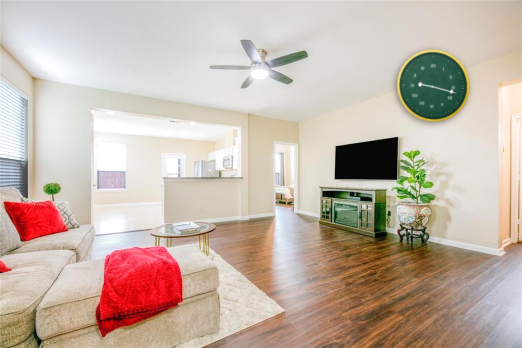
9.17
